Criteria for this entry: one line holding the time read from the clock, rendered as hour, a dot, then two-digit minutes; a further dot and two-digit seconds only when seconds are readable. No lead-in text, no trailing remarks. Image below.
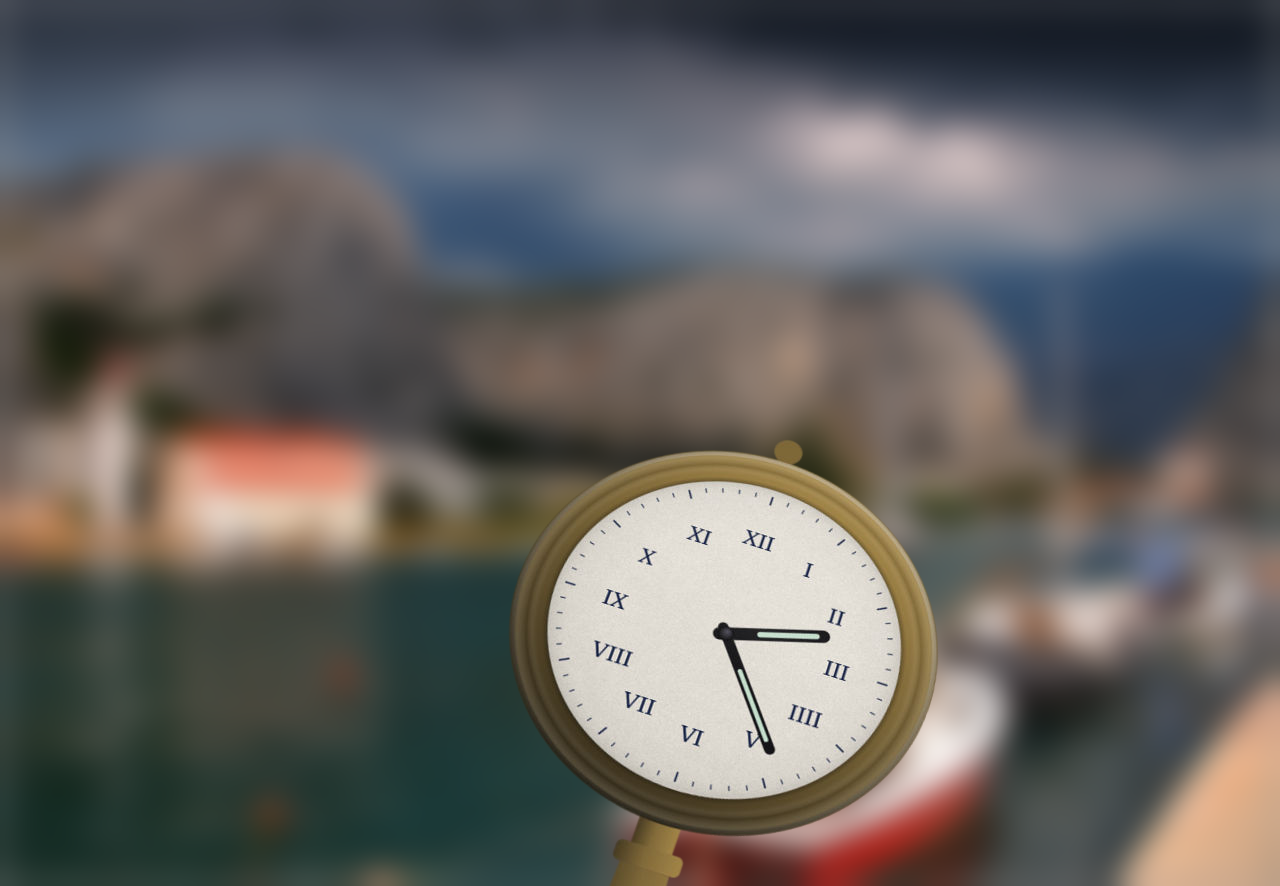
2.24
